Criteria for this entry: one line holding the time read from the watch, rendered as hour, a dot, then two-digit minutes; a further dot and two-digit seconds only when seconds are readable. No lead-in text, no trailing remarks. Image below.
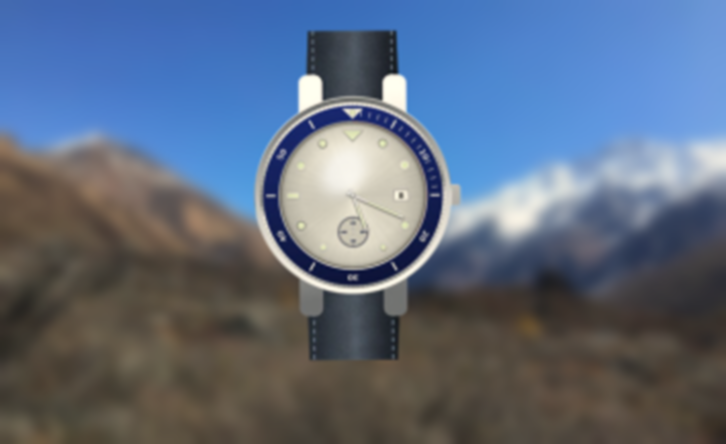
5.19
